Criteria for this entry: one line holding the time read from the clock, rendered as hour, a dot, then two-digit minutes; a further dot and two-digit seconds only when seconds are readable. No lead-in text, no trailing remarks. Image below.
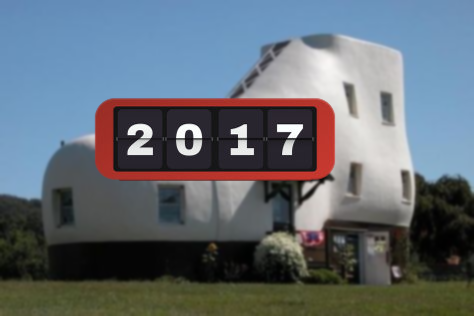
20.17
